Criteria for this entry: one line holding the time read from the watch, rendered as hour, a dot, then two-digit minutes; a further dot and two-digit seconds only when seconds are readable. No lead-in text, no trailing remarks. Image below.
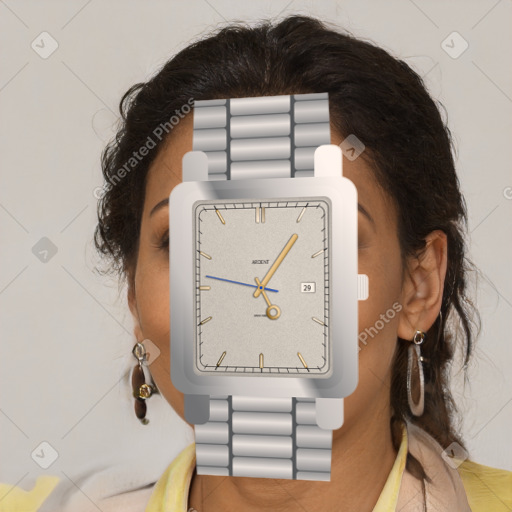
5.05.47
